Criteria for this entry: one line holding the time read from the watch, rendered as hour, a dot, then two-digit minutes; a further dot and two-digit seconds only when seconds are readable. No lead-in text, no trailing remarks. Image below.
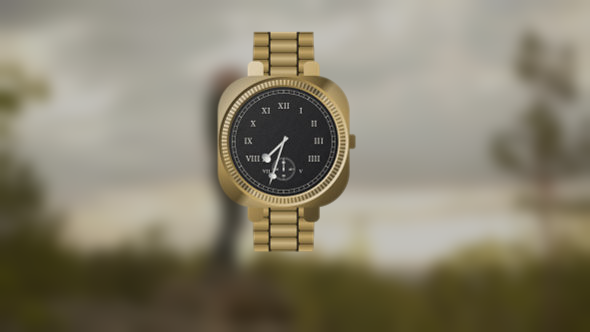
7.33
